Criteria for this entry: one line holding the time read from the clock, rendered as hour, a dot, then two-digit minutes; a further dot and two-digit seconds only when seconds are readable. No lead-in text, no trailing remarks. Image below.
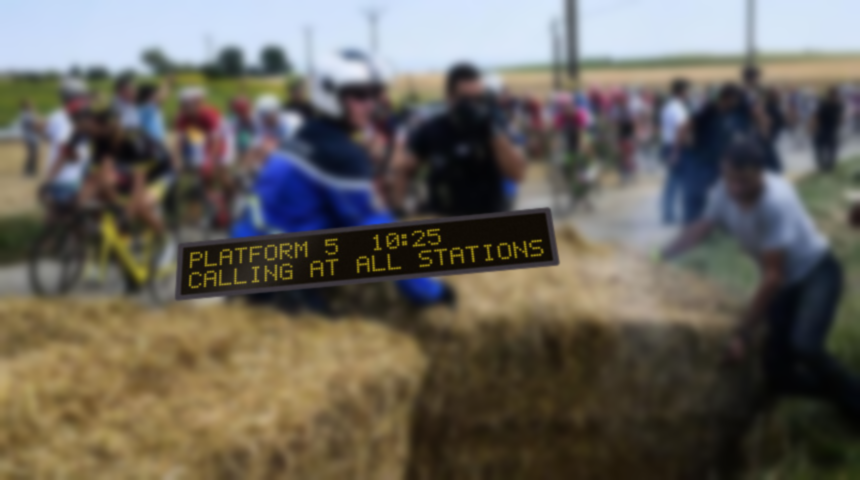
10.25
